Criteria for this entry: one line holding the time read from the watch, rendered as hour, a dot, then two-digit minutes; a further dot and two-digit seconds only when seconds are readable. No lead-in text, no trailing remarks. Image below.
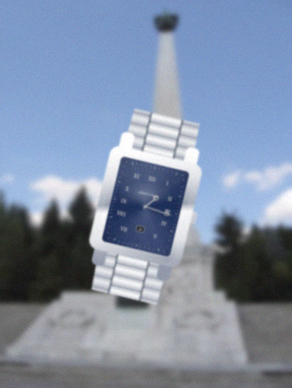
1.16
